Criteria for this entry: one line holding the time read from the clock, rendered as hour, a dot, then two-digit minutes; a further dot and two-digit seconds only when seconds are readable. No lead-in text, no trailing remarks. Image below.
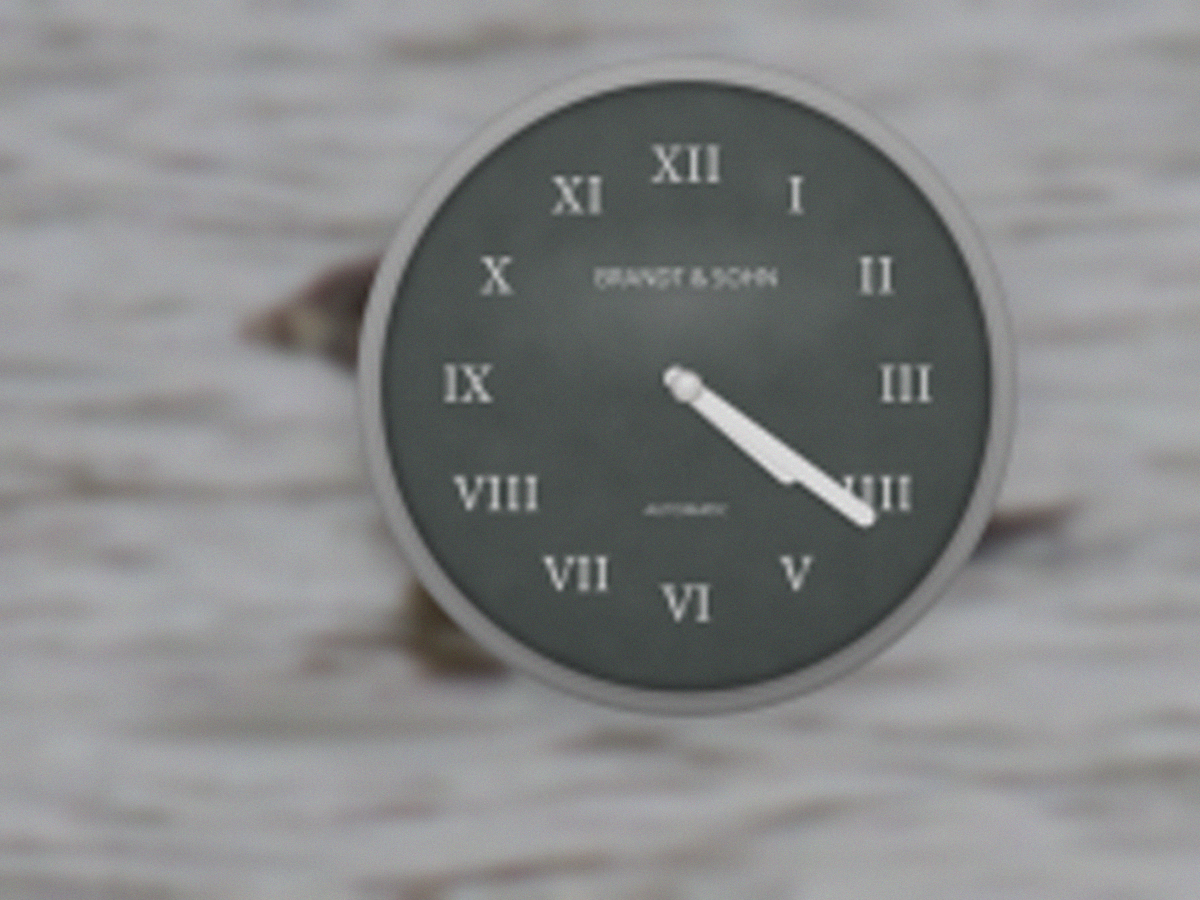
4.21
